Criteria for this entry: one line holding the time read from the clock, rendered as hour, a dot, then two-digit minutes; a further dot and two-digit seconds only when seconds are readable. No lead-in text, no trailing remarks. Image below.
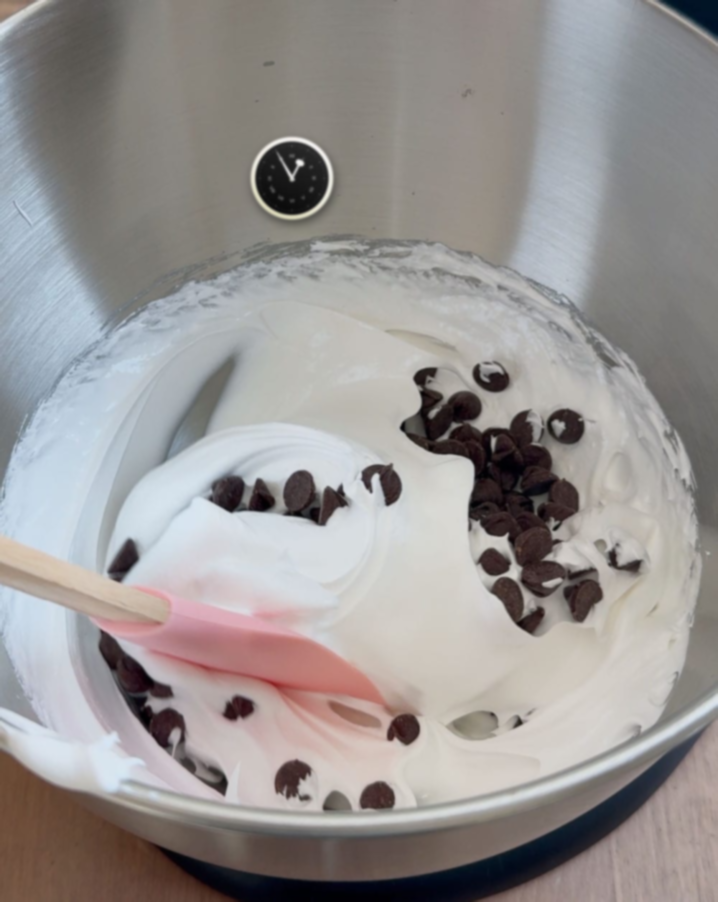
12.55
